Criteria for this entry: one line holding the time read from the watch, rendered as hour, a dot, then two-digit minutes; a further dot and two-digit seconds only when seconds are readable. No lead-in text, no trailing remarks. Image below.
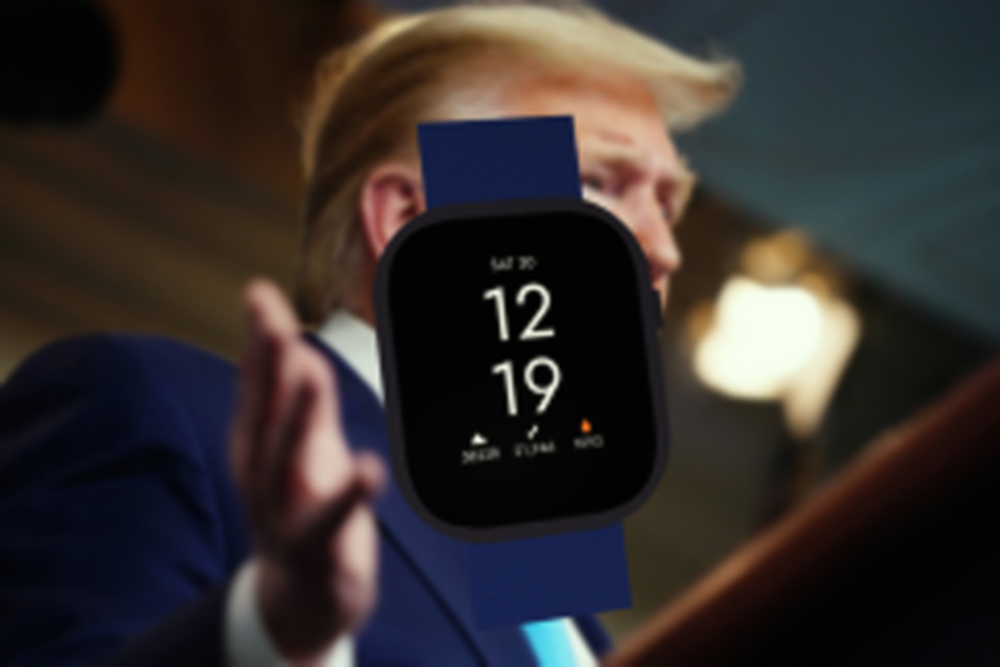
12.19
